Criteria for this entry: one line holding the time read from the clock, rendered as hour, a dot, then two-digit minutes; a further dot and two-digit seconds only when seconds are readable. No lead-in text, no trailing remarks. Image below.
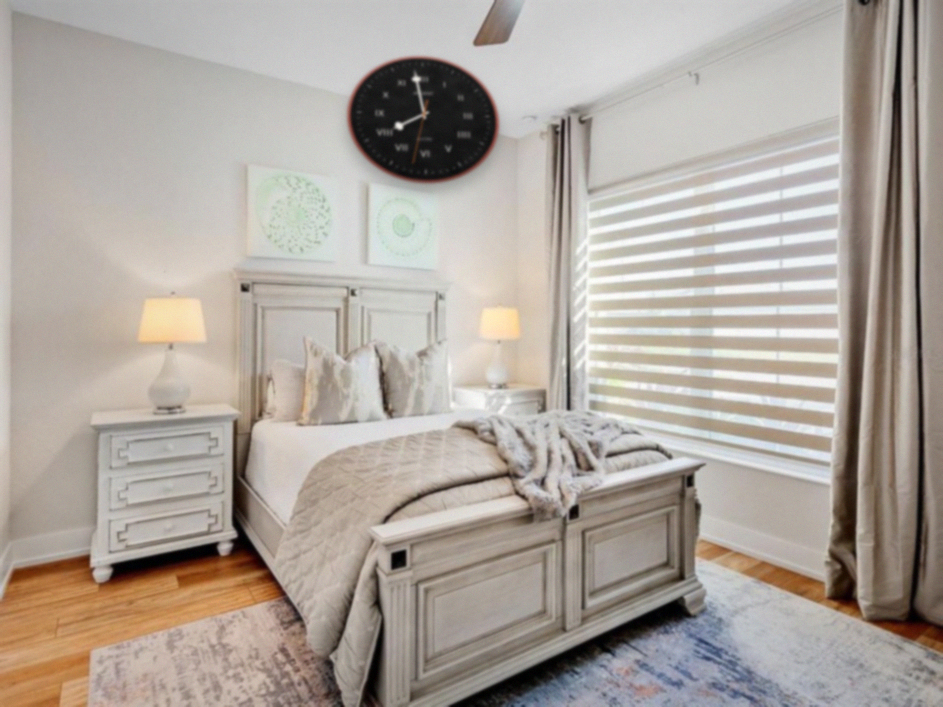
7.58.32
